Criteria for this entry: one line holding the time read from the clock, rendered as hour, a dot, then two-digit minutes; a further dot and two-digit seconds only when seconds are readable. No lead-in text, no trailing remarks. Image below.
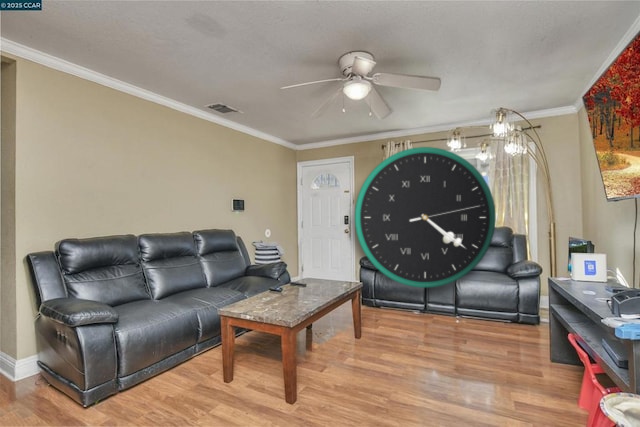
4.21.13
